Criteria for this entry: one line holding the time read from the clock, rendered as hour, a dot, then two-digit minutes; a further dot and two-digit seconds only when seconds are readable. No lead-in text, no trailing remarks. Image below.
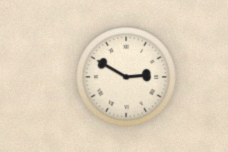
2.50
